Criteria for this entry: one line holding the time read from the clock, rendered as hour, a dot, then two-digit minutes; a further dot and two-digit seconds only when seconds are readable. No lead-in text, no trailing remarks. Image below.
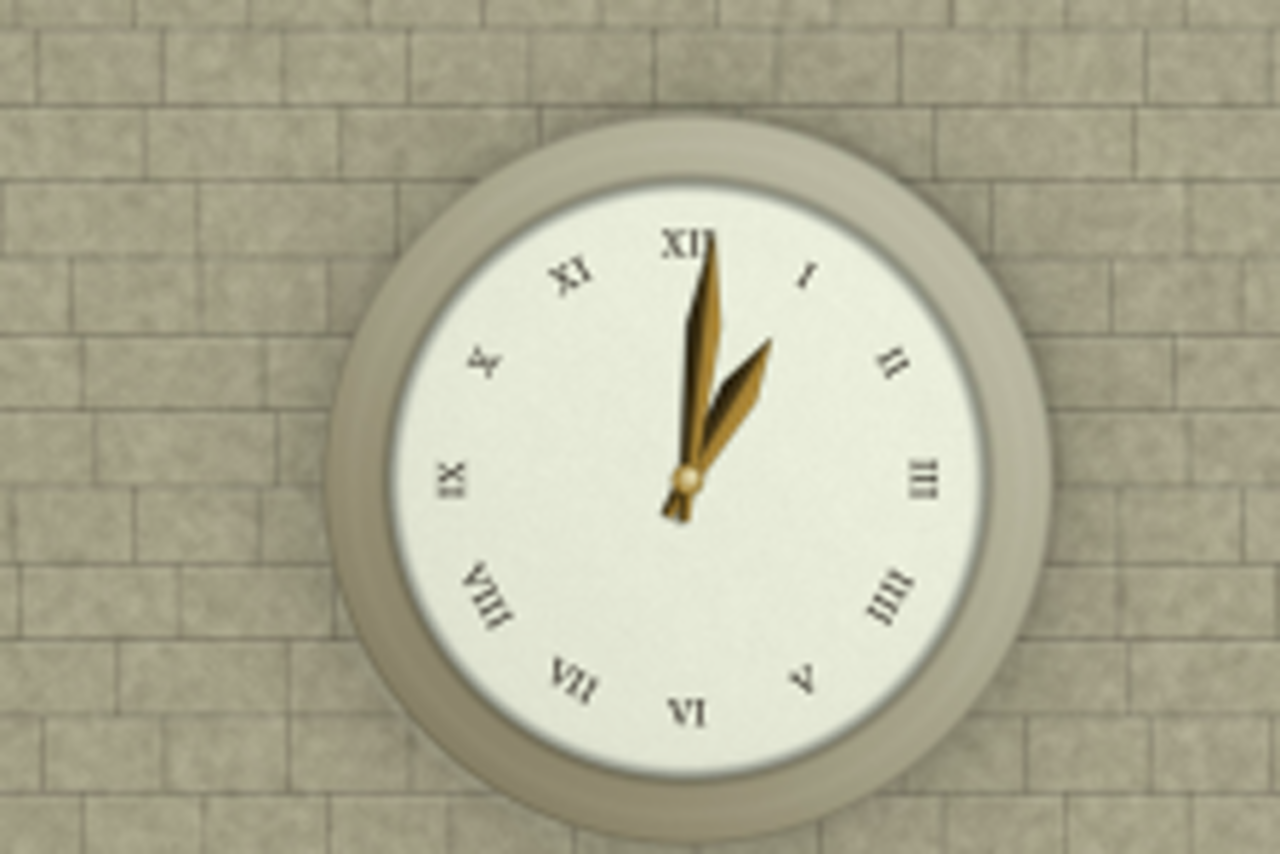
1.01
